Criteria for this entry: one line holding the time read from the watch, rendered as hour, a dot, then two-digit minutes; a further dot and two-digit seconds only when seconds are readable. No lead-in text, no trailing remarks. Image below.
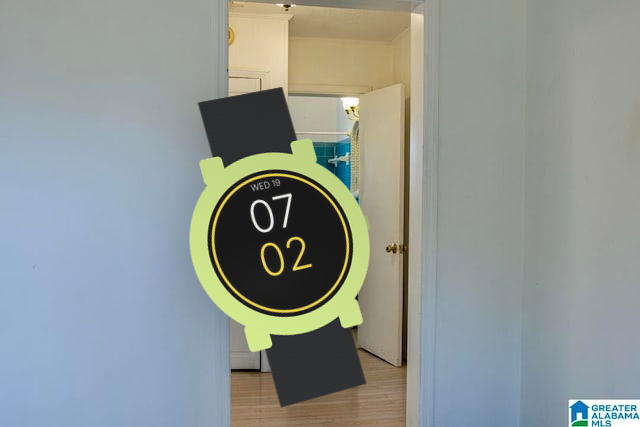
7.02
